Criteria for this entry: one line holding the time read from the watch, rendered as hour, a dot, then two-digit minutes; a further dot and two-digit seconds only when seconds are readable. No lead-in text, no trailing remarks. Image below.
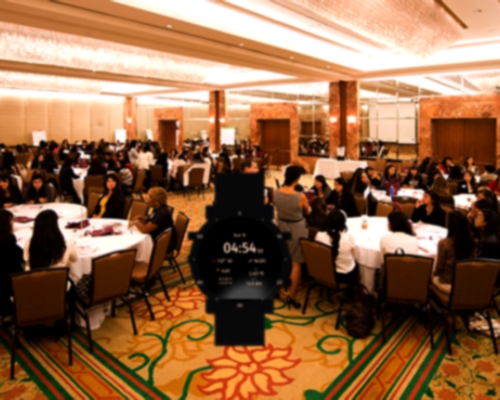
4.54
